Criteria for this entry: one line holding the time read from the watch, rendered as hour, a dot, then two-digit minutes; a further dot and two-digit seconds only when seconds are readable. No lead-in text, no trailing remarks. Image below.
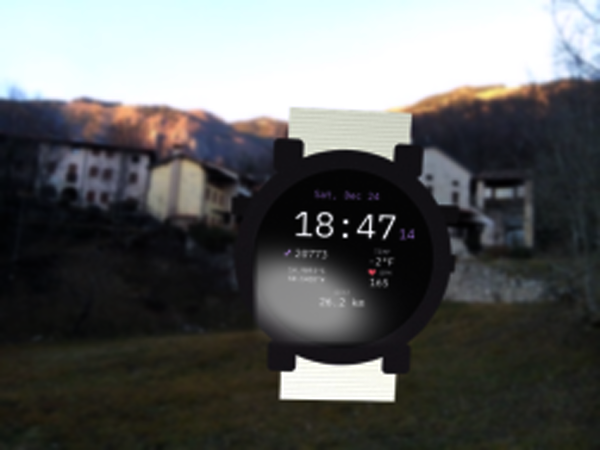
18.47
